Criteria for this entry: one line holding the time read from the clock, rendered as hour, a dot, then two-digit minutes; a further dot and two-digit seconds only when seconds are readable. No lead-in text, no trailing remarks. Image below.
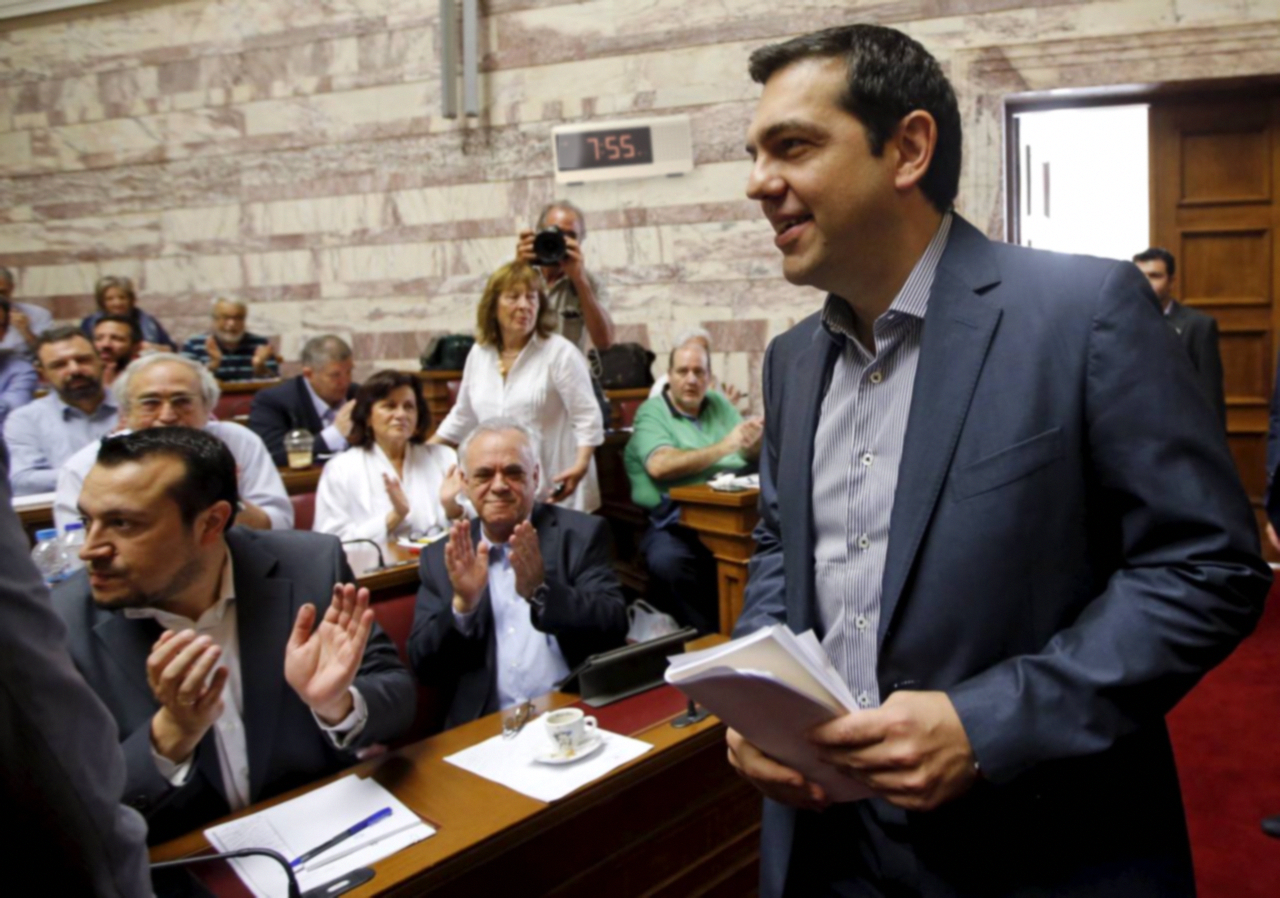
7.55
